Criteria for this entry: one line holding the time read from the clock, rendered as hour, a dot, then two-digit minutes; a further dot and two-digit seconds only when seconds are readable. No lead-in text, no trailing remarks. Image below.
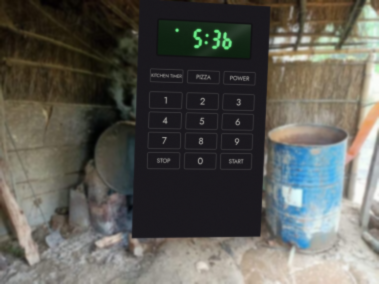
5.36
